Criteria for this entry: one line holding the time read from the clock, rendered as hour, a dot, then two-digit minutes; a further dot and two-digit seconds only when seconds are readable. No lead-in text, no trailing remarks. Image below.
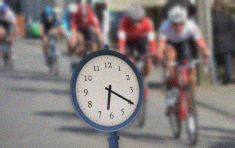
6.20
